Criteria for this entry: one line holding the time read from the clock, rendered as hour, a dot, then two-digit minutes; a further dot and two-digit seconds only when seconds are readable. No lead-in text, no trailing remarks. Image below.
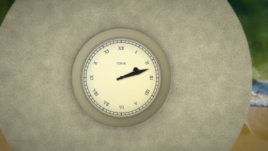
2.12
